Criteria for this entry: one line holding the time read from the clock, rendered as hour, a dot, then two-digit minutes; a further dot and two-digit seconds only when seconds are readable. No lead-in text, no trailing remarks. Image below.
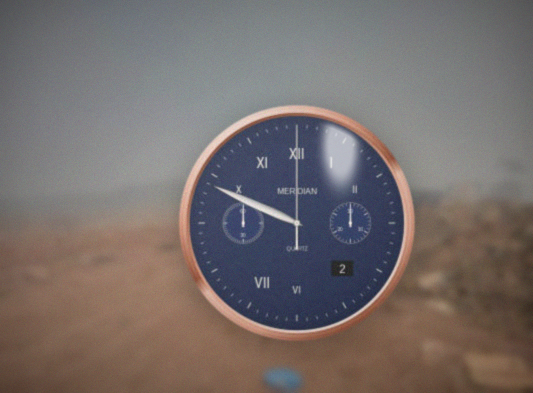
9.49
